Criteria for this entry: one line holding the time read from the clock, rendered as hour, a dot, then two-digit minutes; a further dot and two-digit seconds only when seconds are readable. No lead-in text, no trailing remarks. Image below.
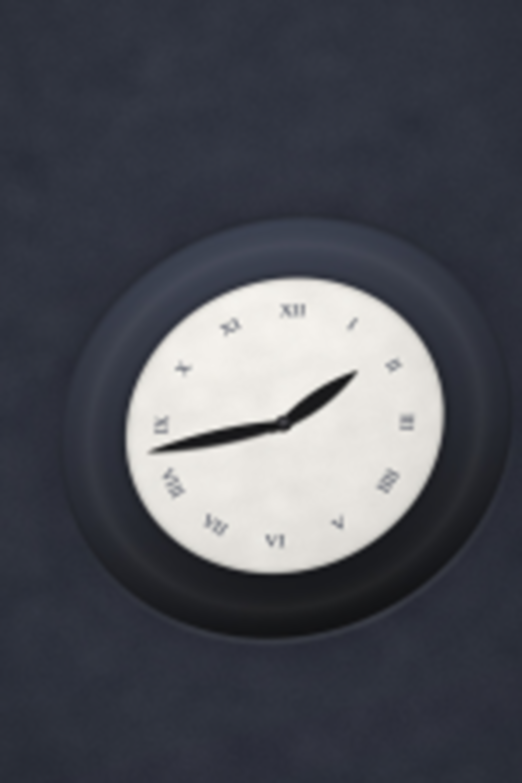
1.43
